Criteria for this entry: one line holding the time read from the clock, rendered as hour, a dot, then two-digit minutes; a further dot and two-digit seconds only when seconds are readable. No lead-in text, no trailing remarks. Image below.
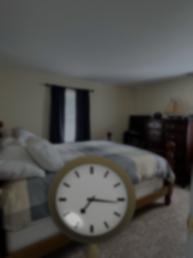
7.16
